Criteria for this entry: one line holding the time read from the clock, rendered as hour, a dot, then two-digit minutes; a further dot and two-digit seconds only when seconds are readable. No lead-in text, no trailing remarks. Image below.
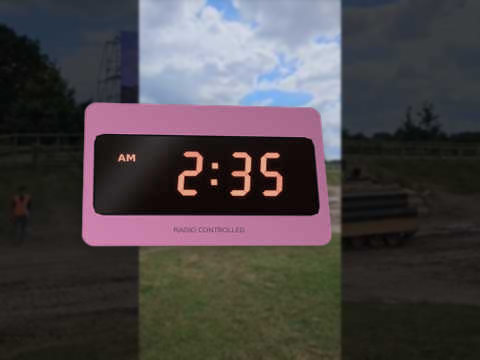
2.35
